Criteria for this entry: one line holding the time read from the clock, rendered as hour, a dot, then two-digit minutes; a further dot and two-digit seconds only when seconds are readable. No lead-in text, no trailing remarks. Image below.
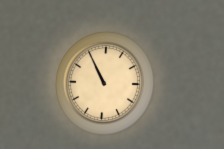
10.55
